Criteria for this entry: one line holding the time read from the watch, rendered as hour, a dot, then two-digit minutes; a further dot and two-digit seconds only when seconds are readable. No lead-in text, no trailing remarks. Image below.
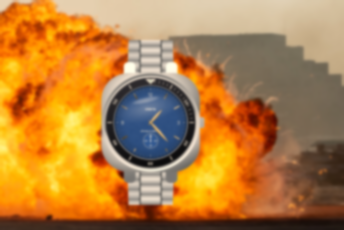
1.23
